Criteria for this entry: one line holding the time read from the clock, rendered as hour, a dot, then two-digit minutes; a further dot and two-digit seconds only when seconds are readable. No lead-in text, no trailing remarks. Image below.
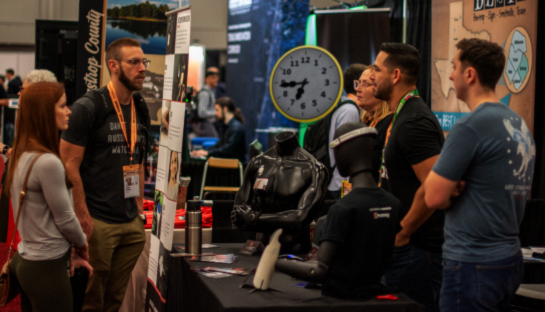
6.44
